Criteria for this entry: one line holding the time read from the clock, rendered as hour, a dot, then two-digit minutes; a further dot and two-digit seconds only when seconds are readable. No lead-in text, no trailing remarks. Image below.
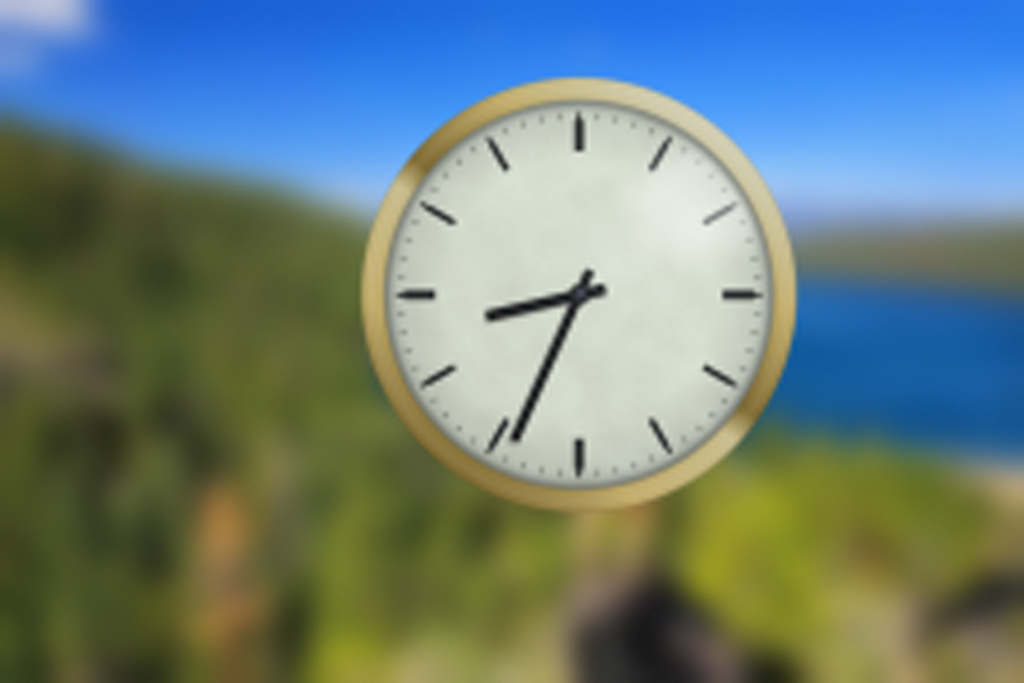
8.34
